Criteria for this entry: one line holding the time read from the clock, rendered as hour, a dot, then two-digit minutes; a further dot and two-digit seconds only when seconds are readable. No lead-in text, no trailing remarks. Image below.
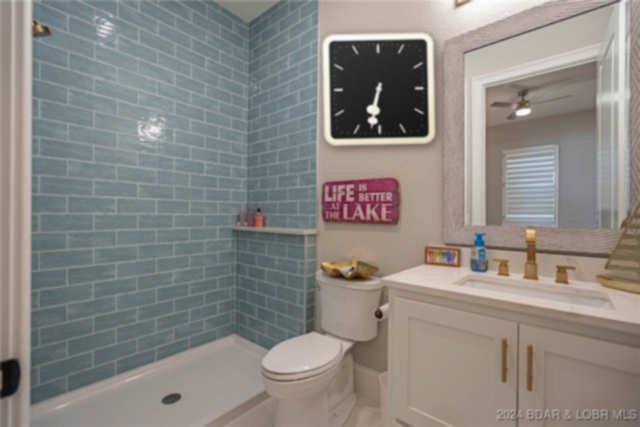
6.32
